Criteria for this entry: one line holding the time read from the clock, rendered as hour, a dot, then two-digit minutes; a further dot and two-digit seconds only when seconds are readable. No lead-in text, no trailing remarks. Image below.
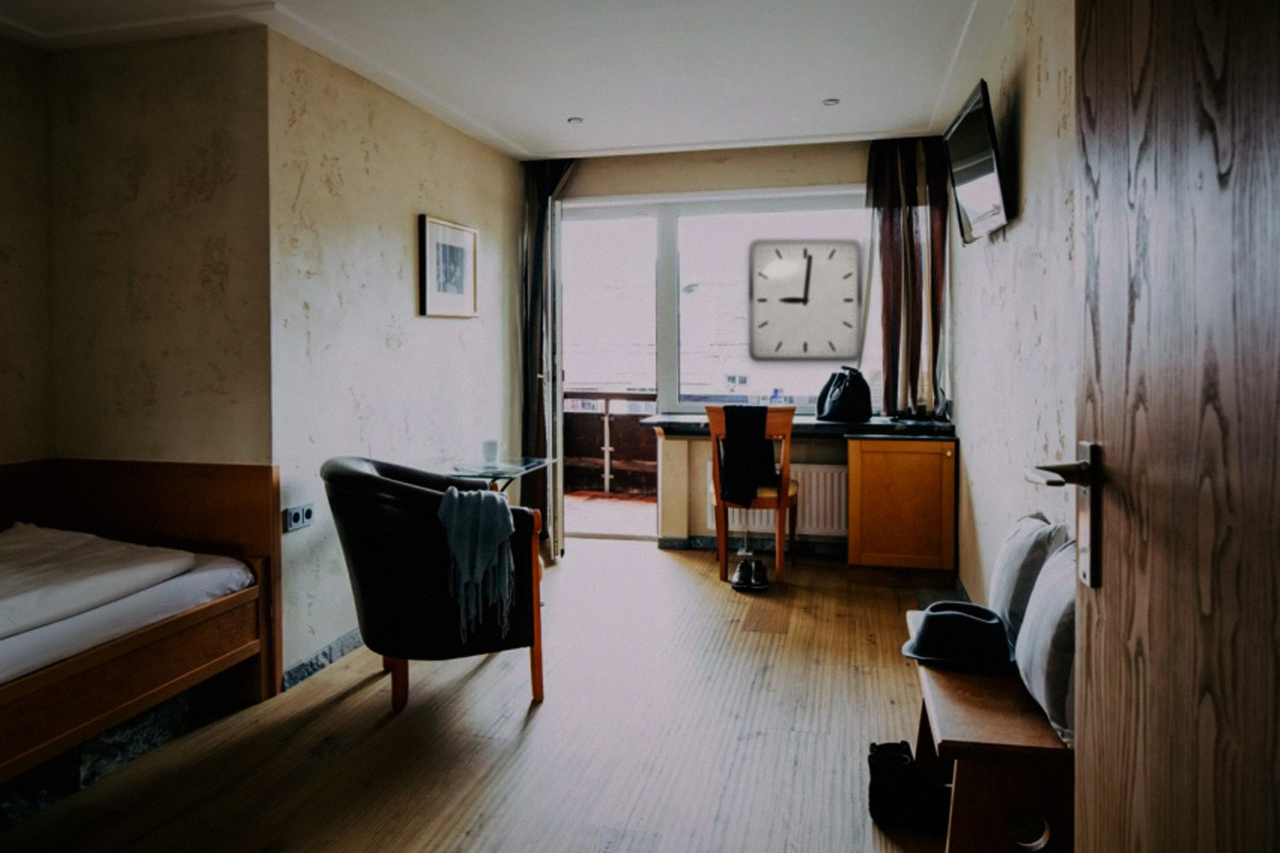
9.01
